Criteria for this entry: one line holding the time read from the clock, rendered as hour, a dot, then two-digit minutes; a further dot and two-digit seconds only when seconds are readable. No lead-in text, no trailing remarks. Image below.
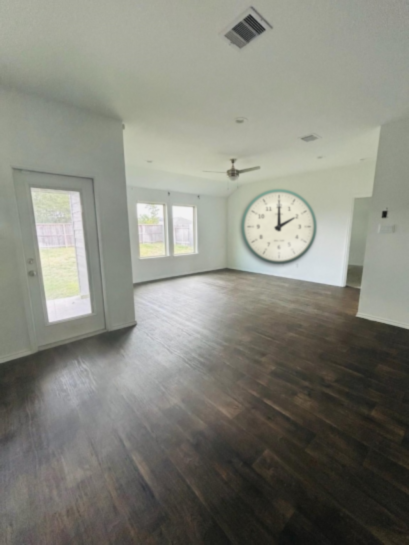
2.00
